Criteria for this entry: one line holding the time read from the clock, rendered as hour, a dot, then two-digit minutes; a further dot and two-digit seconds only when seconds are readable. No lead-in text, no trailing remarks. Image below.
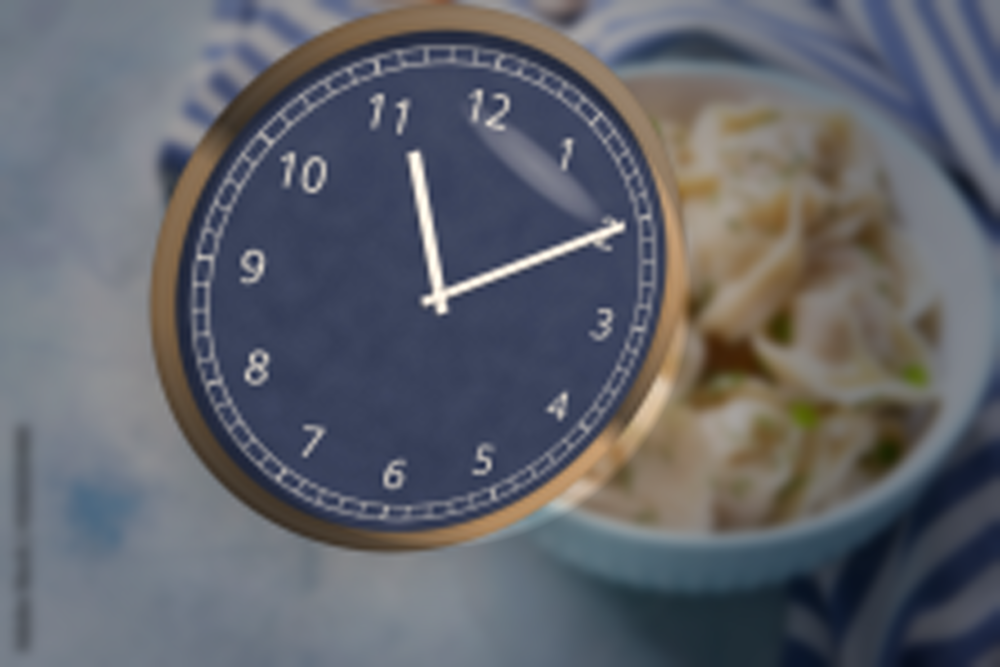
11.10
